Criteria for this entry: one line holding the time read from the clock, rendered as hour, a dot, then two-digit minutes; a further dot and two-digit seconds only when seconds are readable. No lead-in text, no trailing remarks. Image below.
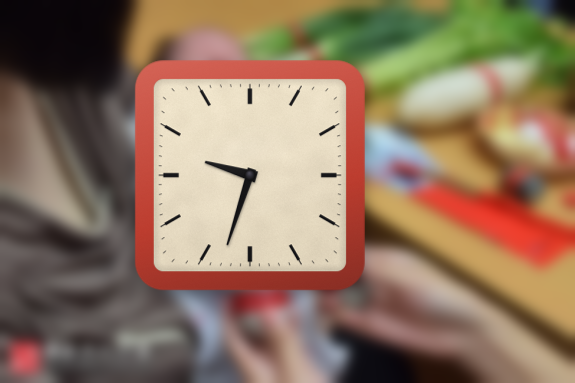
9.33
